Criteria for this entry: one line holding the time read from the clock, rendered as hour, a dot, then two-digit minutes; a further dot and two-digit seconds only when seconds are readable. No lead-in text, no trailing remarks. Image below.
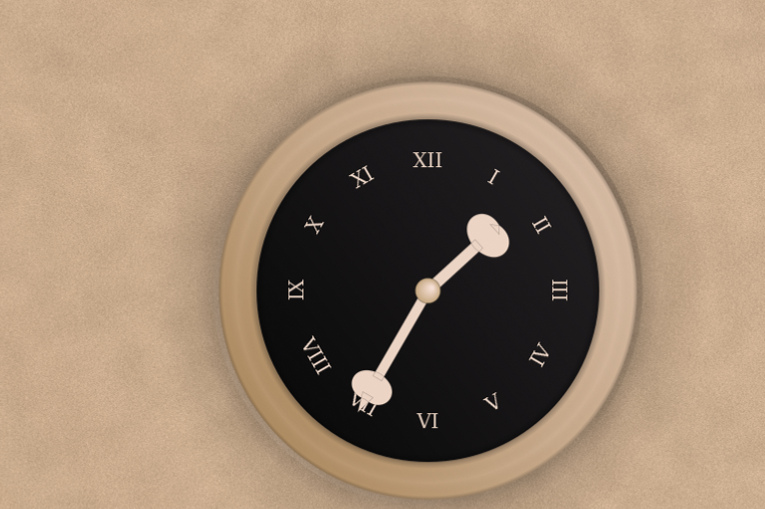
1.35
